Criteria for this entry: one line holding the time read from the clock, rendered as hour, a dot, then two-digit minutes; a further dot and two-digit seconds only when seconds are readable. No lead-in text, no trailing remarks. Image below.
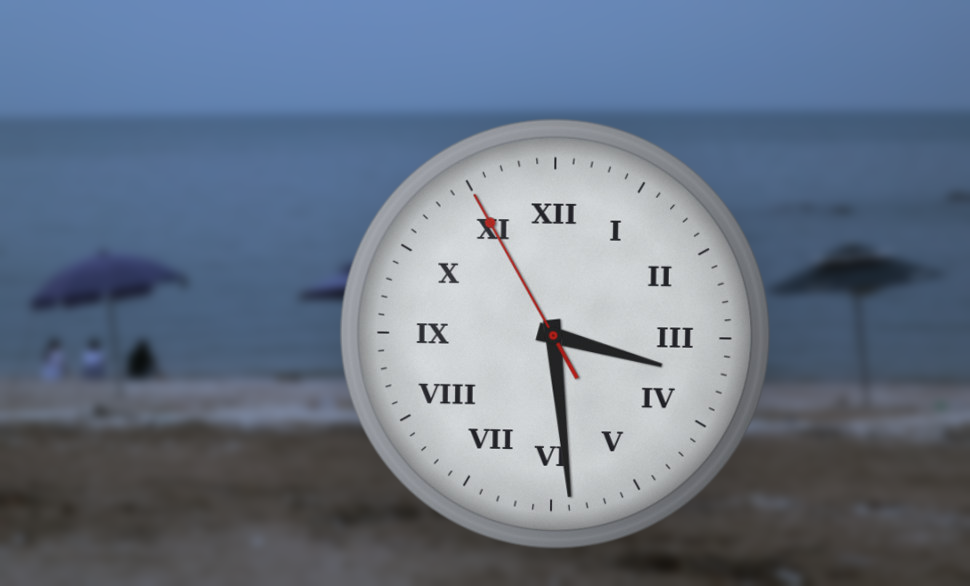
3.28.55
